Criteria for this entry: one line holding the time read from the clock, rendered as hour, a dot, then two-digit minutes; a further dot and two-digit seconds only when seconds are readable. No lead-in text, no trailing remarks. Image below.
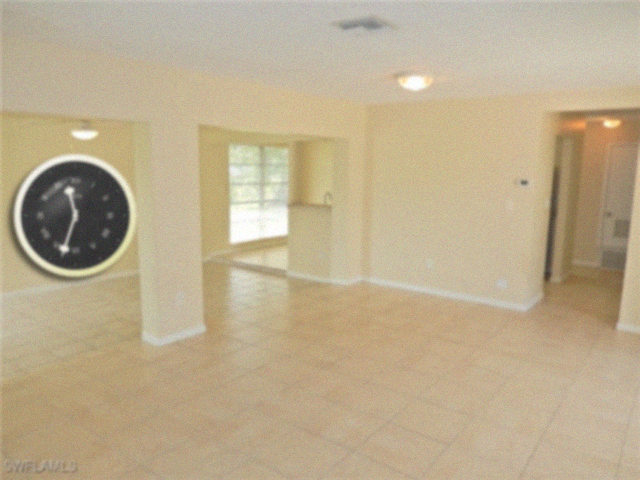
11.33
